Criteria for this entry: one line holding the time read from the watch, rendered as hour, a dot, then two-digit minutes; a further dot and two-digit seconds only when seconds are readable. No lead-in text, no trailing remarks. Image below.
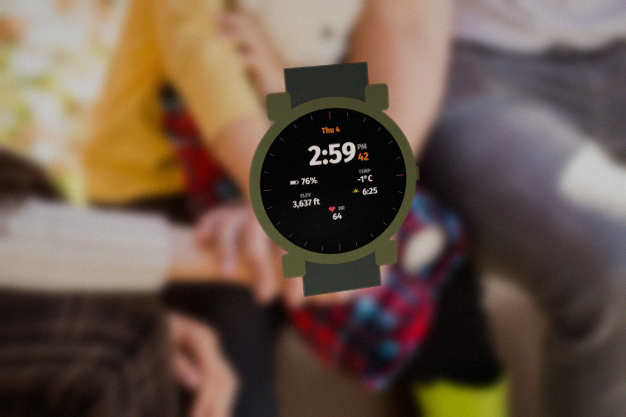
2.59.42
